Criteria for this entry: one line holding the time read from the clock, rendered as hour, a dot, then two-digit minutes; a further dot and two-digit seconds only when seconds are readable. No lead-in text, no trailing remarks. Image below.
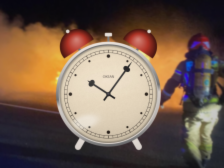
10.06
